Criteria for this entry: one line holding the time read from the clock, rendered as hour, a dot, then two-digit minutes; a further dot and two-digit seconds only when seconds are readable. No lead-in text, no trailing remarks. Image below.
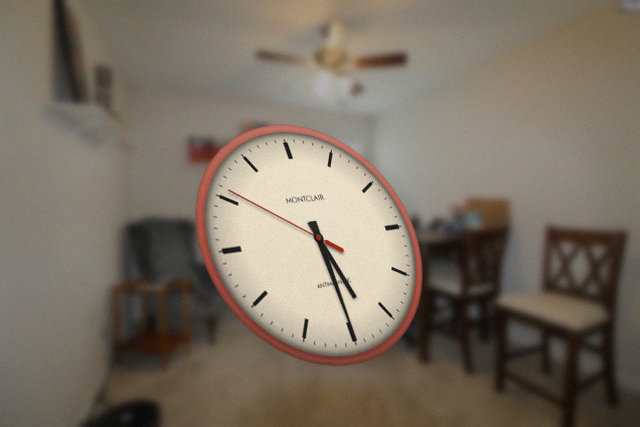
5.29.51
